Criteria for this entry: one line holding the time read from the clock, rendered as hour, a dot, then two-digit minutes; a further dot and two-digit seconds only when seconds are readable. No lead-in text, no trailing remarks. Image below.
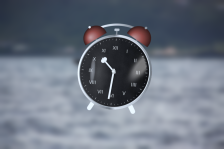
10.31
